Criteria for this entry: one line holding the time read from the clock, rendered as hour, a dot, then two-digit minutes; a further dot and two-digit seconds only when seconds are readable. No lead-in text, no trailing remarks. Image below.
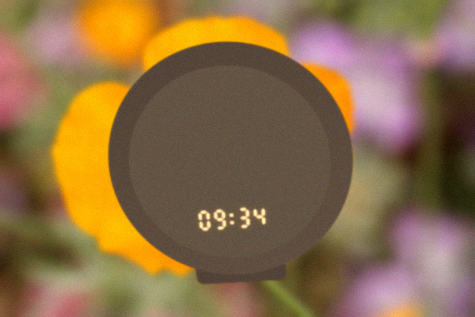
9.34
